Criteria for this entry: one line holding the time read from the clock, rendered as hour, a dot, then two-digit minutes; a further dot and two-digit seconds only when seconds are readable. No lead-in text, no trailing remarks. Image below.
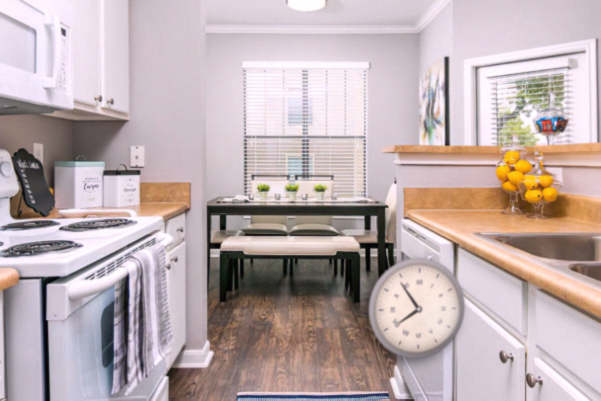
7.54
